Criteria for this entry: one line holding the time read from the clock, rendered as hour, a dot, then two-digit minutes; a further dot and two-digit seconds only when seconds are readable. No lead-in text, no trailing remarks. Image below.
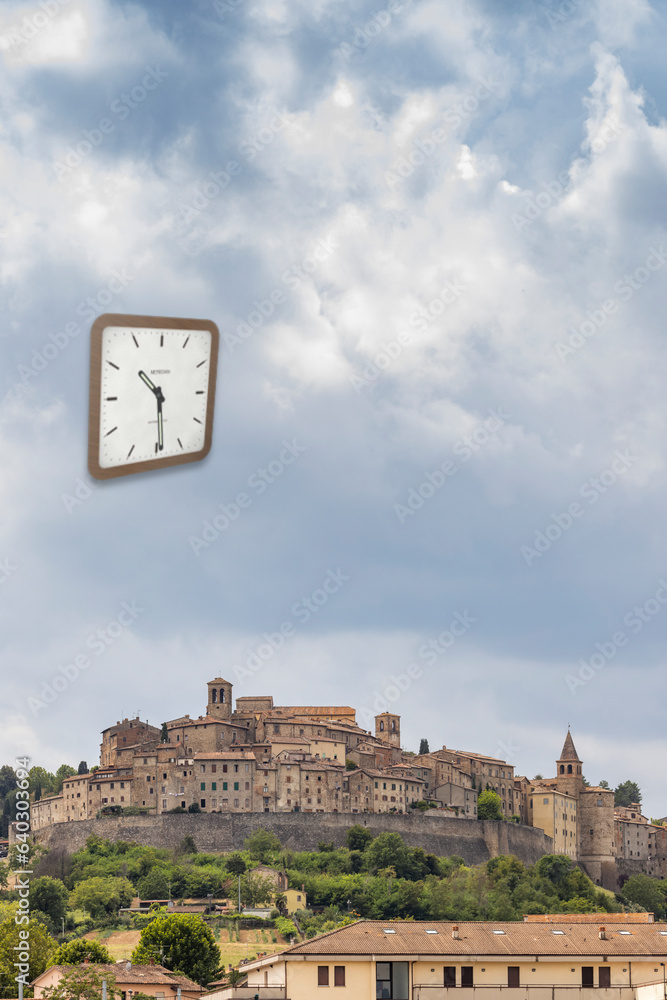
10.29
